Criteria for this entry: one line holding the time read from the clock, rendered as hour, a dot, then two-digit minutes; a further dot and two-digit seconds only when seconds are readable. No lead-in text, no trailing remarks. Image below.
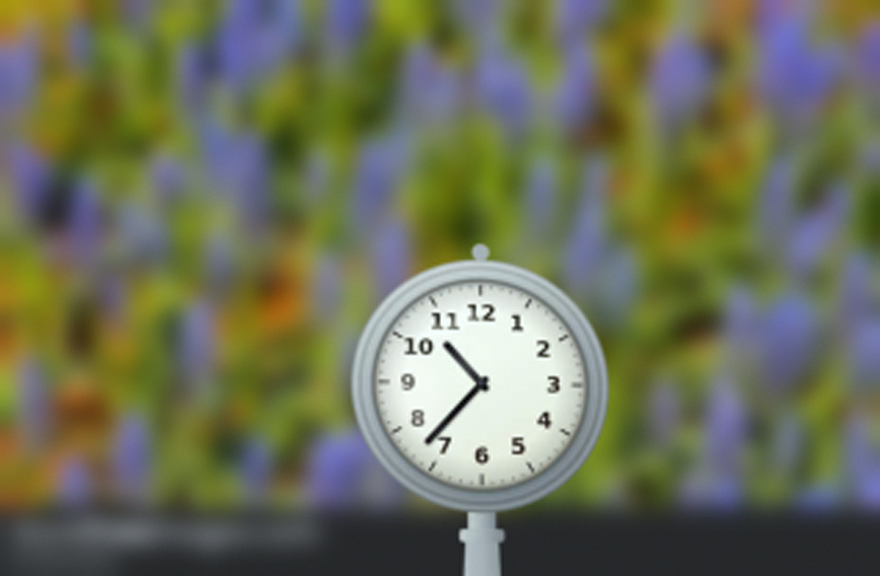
10.37
